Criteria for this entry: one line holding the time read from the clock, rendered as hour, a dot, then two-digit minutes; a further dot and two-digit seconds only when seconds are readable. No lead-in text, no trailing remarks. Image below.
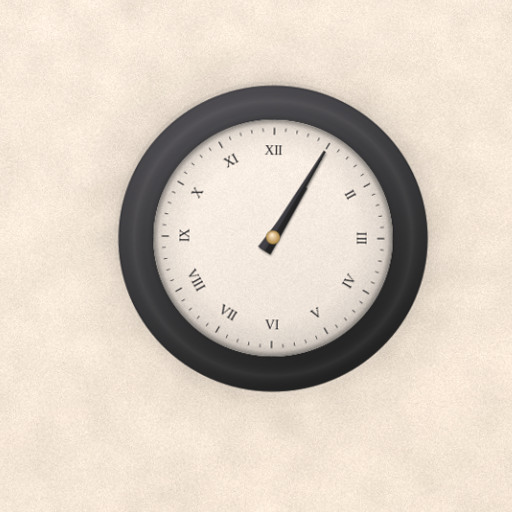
1.05
